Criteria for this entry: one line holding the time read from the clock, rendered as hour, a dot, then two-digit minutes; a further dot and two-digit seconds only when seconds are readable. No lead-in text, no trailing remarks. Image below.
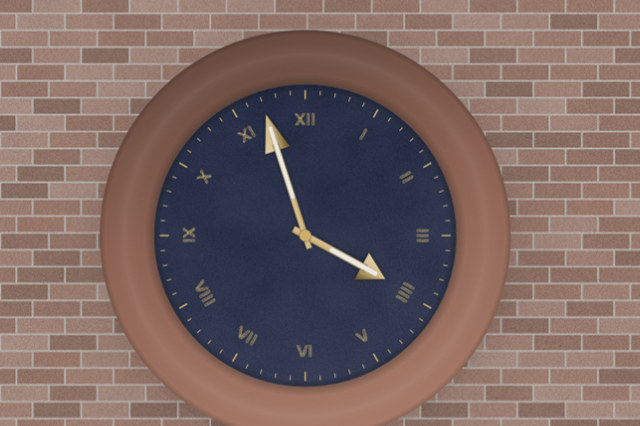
3.57
